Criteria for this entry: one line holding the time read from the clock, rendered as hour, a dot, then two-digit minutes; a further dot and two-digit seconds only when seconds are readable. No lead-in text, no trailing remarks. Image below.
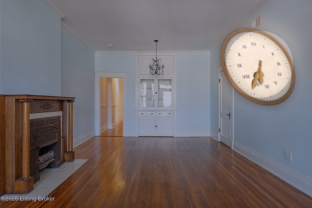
6.36
